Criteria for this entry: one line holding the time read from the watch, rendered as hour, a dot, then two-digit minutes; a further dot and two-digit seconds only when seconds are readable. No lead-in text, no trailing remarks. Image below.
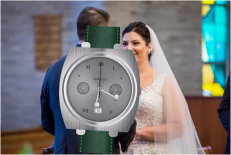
6.19
